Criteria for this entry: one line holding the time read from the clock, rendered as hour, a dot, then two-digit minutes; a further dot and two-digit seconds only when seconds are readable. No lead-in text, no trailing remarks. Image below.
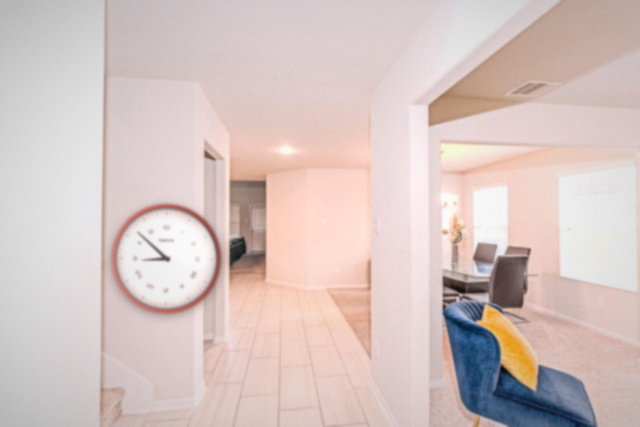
8.52
